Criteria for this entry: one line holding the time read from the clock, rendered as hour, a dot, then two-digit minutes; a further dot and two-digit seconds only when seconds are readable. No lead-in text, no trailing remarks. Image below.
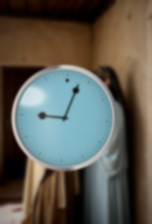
9.03
